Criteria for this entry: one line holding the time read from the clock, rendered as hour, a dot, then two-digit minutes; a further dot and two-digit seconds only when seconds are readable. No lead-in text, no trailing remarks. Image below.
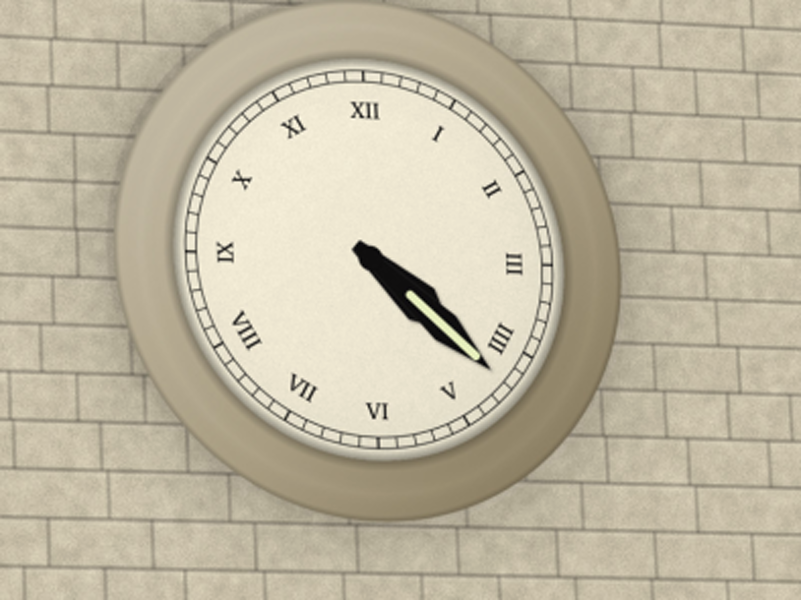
4.22
